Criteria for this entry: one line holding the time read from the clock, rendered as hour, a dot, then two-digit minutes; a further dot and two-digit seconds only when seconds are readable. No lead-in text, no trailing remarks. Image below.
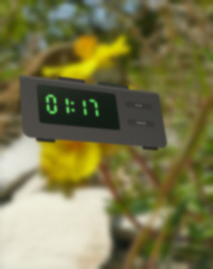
1.17
